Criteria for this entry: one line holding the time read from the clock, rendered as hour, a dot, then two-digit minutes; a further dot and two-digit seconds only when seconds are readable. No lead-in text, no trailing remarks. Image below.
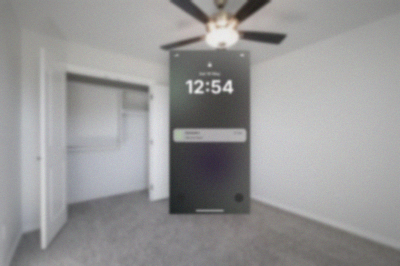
12.54
